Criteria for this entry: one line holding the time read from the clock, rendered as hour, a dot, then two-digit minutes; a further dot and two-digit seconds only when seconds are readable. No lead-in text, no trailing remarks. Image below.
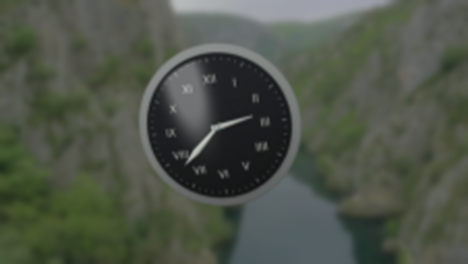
2.38
